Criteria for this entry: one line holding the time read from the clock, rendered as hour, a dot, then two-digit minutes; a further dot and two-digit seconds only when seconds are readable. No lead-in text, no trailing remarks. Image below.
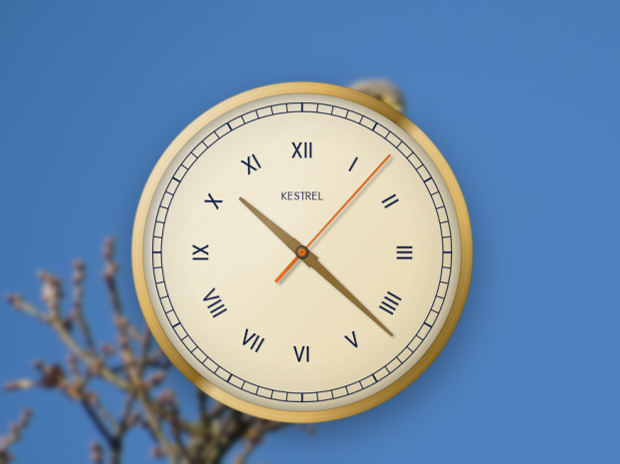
10.22.07
